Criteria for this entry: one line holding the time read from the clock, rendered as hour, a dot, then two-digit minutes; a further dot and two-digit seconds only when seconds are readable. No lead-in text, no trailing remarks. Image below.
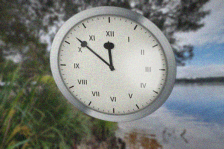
11.52
